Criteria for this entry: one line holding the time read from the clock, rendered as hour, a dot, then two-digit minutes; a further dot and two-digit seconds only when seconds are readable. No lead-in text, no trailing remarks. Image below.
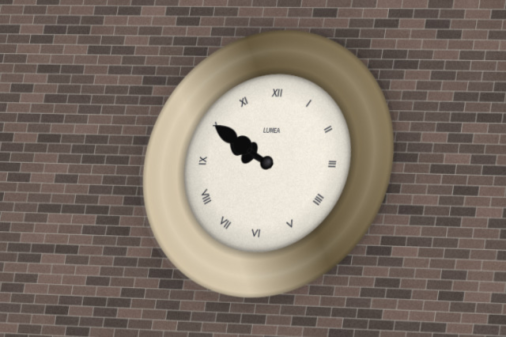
9.50
